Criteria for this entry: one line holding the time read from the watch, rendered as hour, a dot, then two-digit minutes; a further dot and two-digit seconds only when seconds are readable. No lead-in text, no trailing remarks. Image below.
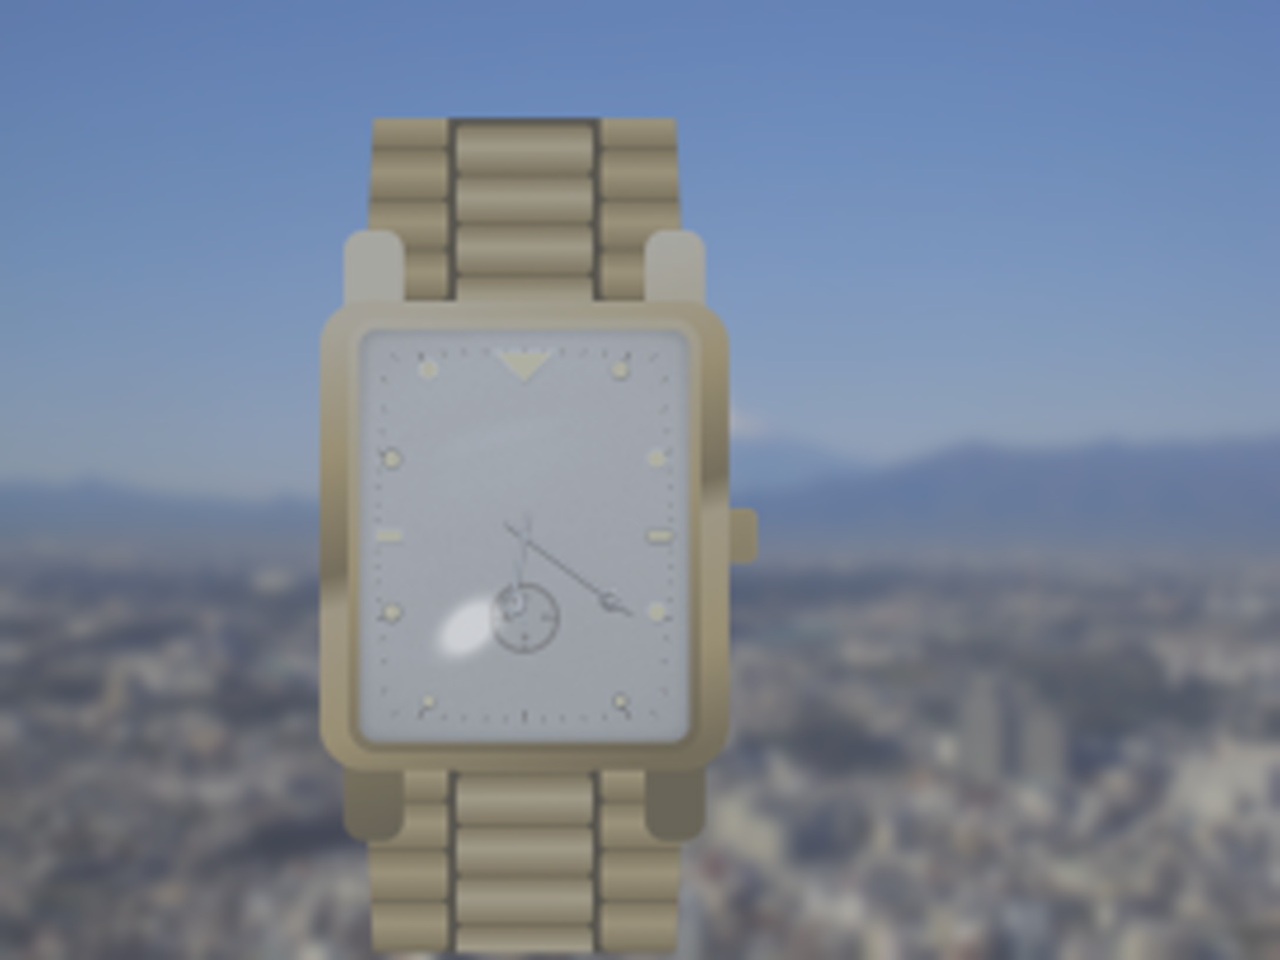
6.21
